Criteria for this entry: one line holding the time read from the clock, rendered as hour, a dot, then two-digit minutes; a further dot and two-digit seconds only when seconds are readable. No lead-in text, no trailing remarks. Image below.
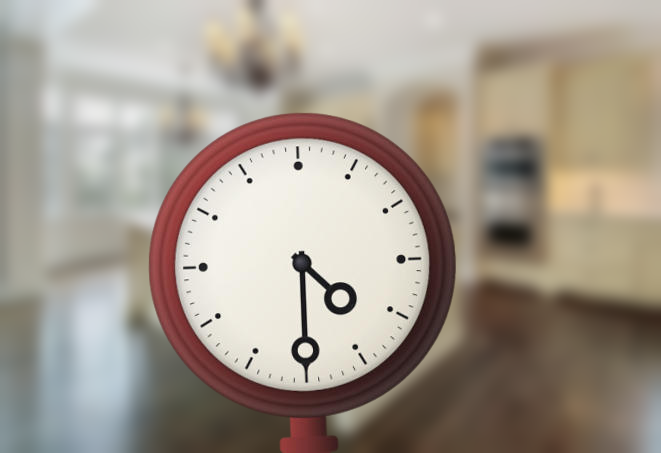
4.30
